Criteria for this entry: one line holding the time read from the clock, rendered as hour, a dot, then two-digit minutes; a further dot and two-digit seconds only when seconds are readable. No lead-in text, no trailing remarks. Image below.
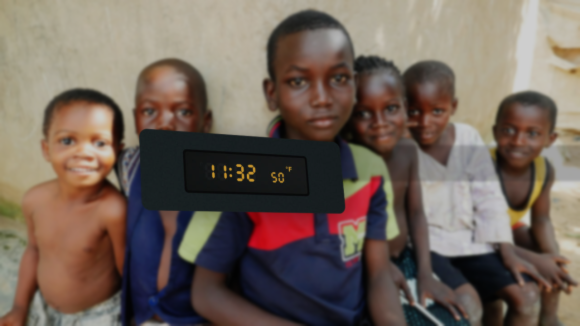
11.32
